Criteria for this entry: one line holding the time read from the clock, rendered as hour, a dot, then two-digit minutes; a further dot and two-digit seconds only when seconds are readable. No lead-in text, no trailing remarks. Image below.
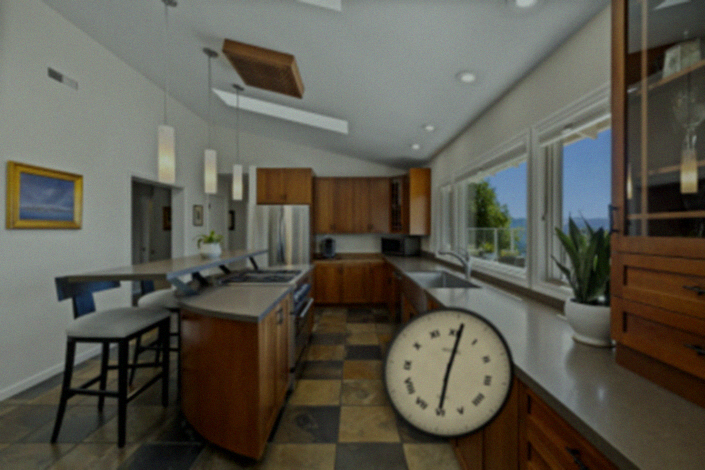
6.01
